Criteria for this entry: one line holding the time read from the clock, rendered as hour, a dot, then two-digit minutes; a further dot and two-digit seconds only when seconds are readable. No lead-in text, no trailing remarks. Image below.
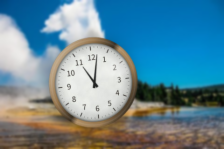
11.02
